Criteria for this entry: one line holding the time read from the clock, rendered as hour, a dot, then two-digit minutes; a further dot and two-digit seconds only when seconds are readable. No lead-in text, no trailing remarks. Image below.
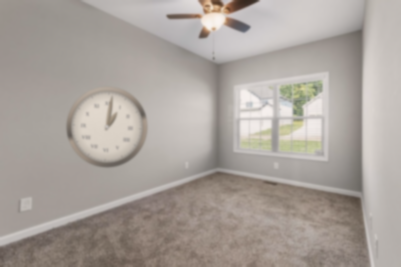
1.01
